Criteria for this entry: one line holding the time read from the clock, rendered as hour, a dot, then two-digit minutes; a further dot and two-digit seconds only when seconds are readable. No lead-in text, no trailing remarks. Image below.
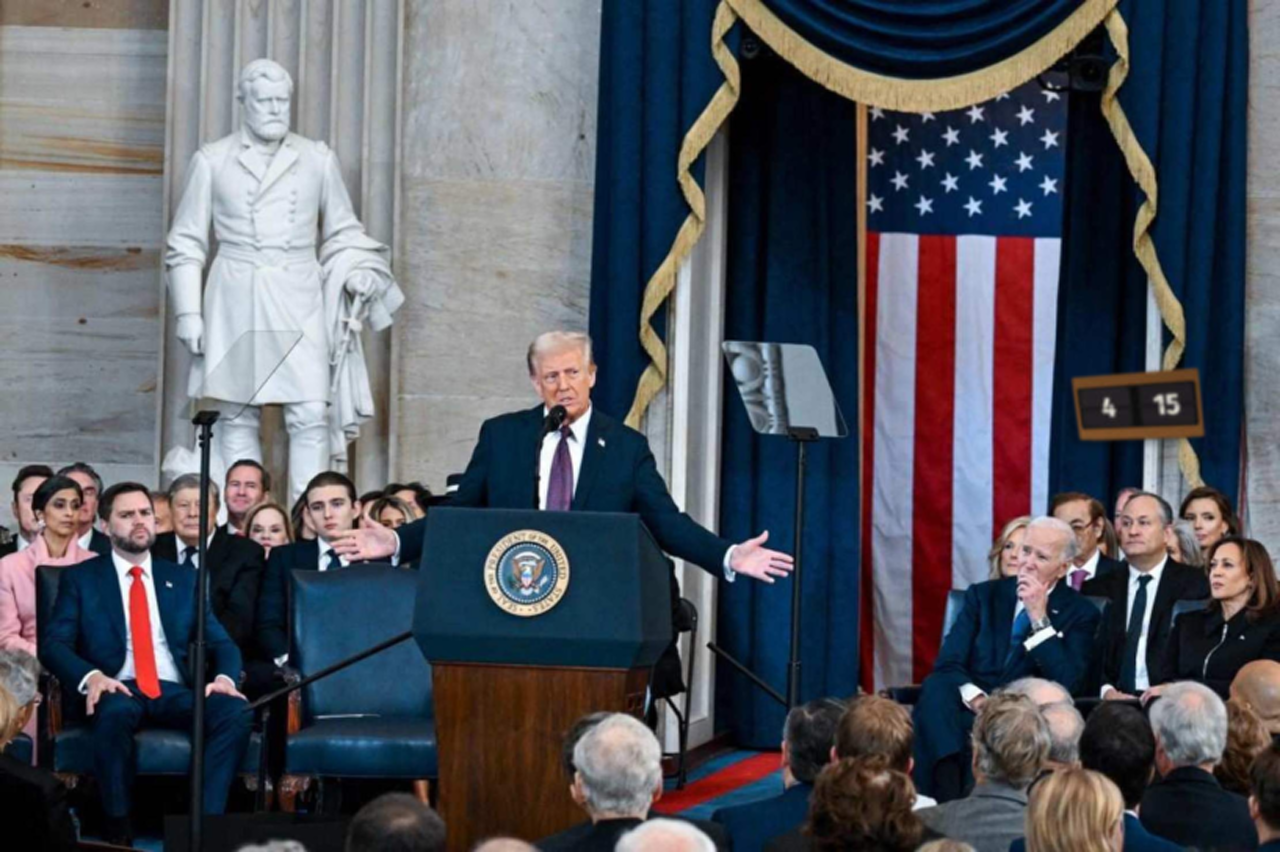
4.15
